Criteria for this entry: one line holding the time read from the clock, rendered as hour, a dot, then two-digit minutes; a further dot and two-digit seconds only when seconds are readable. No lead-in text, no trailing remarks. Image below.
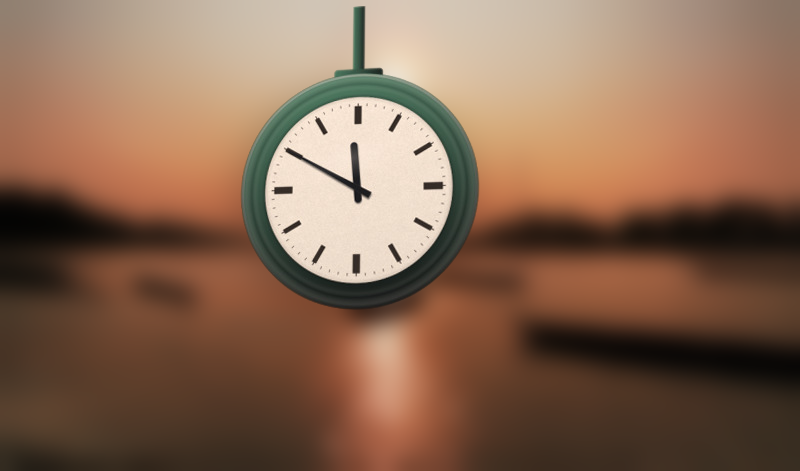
11.50
